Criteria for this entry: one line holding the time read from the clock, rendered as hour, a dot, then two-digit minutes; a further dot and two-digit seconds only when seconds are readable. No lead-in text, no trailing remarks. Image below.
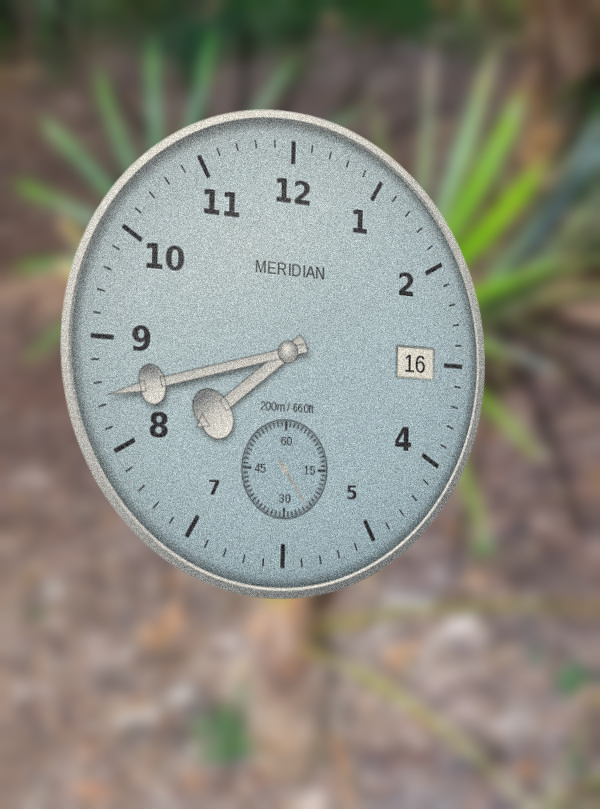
7.42.24
